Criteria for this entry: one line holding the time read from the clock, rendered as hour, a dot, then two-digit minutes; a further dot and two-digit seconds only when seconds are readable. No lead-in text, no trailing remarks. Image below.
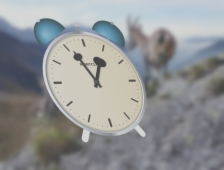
12.56
